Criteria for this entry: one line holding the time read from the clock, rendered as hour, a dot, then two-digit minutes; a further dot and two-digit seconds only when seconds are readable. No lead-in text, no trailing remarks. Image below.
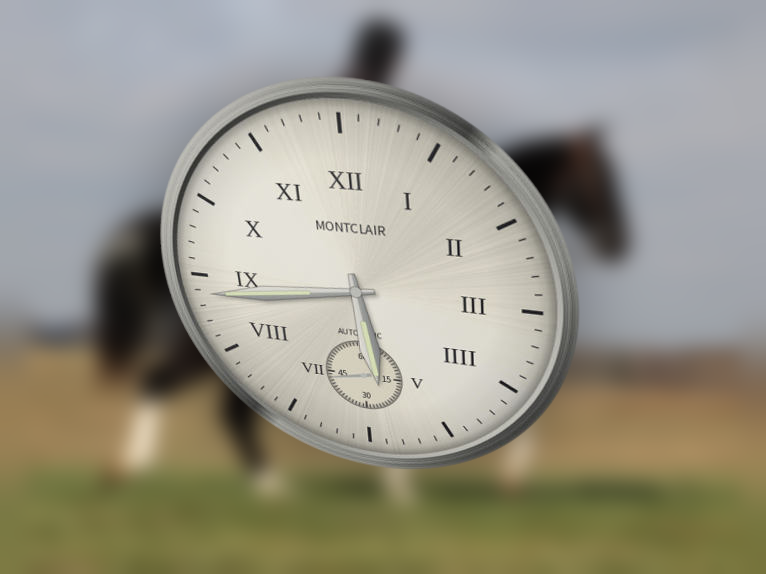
5.43.43
